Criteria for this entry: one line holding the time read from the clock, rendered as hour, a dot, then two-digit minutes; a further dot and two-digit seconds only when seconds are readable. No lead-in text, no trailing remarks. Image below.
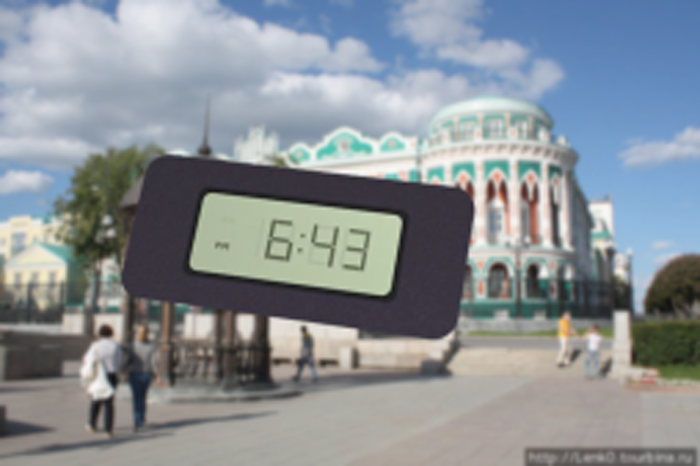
6.43
